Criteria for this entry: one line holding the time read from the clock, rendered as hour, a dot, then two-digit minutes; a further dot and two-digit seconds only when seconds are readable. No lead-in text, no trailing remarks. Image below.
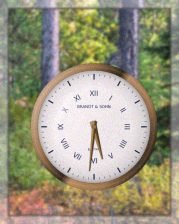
5.31
